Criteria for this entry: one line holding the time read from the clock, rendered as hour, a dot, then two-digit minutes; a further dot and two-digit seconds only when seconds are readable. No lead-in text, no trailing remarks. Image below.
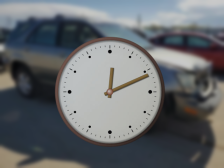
12.11
